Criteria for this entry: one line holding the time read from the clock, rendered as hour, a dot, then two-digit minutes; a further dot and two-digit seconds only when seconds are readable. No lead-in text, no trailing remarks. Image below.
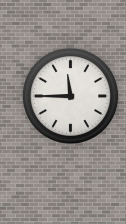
11.45
